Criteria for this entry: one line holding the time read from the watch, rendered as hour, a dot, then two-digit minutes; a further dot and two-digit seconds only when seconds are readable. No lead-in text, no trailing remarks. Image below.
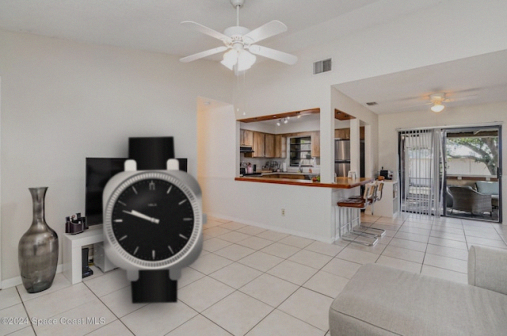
9.48
